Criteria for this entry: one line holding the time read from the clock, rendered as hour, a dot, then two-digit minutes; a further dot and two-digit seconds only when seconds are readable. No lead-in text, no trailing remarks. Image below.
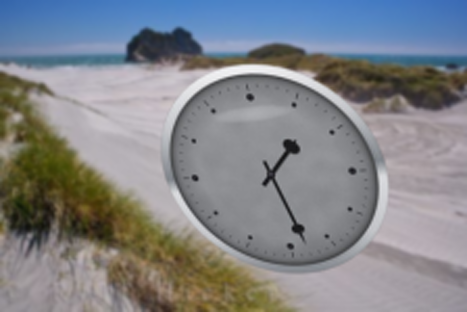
1.28
